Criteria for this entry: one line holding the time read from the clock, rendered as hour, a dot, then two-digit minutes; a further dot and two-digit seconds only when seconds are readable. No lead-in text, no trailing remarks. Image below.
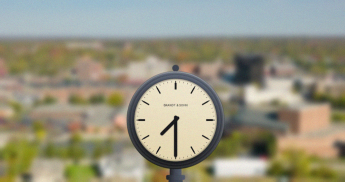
7.30
